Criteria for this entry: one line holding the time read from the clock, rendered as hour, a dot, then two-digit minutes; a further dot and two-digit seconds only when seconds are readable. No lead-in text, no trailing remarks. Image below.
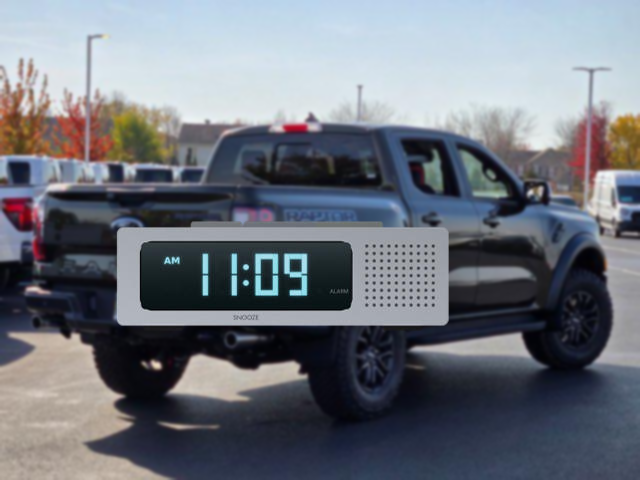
11.09
